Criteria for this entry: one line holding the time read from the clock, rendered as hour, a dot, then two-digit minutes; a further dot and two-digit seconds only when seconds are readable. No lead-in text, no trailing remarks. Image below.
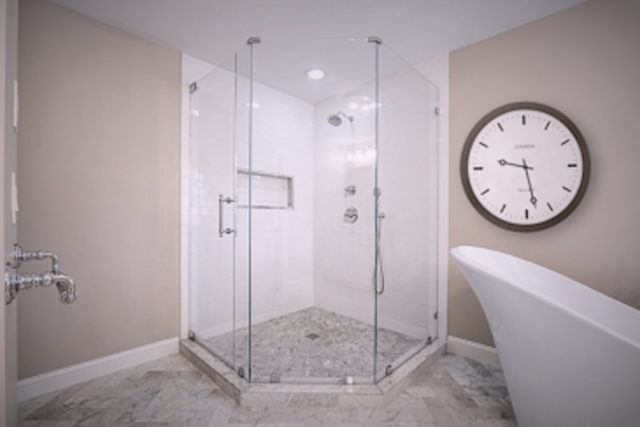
9.28
